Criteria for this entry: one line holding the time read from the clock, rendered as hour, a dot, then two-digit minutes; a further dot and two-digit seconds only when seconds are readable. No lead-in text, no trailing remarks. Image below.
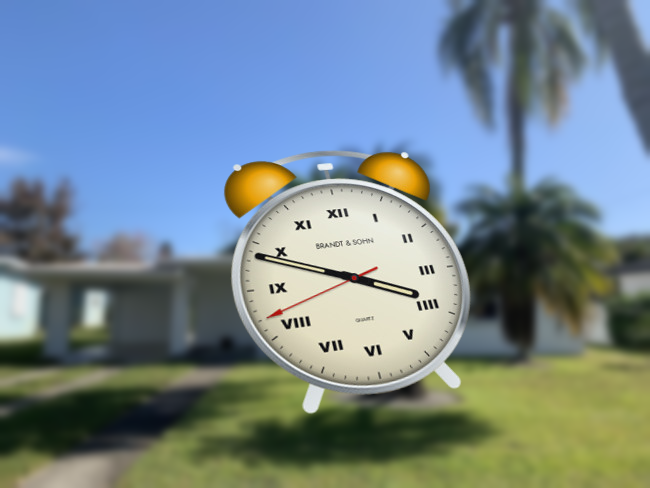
3.48.42
